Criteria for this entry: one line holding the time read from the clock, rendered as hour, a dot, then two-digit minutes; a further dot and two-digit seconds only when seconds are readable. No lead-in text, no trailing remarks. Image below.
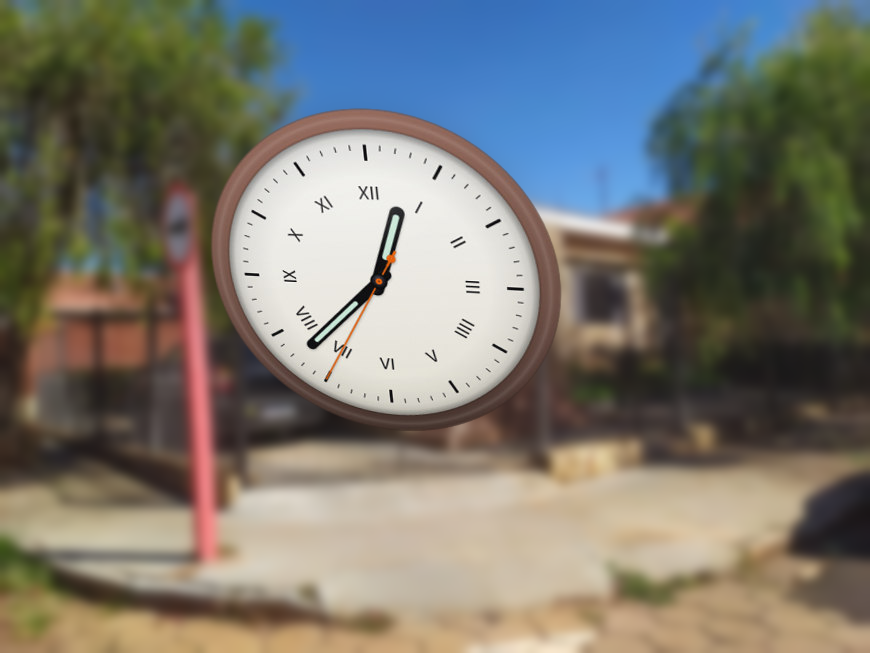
12.37.35
